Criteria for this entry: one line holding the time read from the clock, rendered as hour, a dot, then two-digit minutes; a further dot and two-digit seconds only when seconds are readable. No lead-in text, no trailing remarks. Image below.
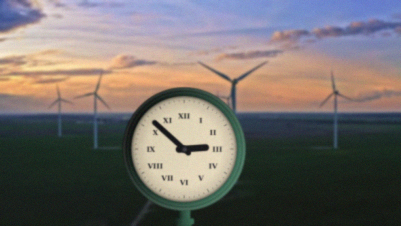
2.52
